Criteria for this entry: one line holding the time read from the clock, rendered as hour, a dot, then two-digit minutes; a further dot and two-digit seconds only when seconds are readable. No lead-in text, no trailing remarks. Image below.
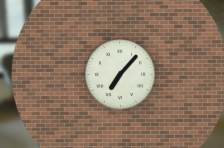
7.07
